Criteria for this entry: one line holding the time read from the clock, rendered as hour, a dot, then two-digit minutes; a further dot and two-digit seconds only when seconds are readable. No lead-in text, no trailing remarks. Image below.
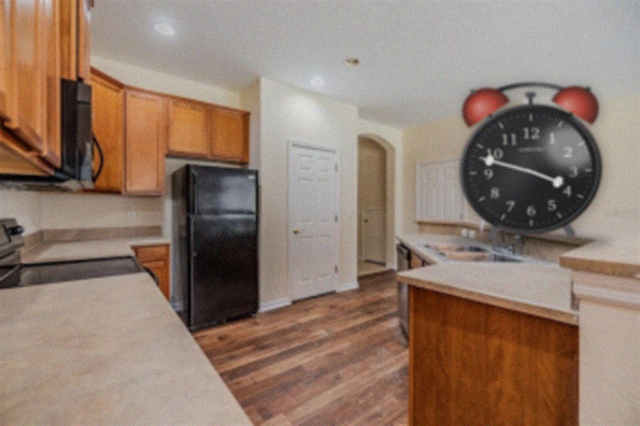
3.48
